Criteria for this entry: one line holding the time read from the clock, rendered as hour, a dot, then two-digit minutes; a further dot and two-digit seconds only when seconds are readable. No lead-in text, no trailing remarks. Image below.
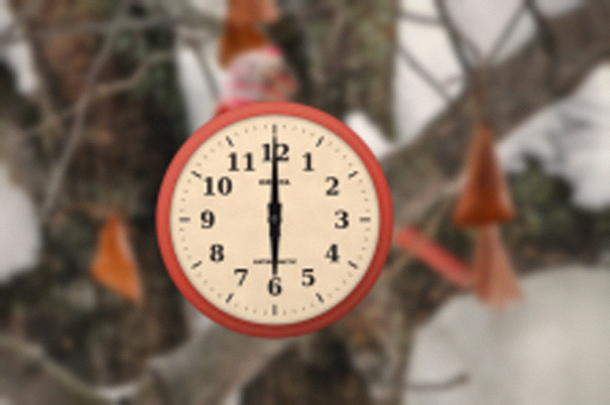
6.00
